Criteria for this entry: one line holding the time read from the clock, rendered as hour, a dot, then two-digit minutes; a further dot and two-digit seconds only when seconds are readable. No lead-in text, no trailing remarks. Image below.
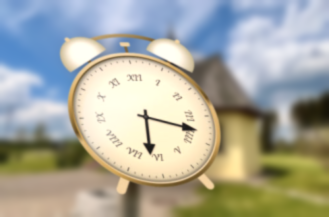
6.18
